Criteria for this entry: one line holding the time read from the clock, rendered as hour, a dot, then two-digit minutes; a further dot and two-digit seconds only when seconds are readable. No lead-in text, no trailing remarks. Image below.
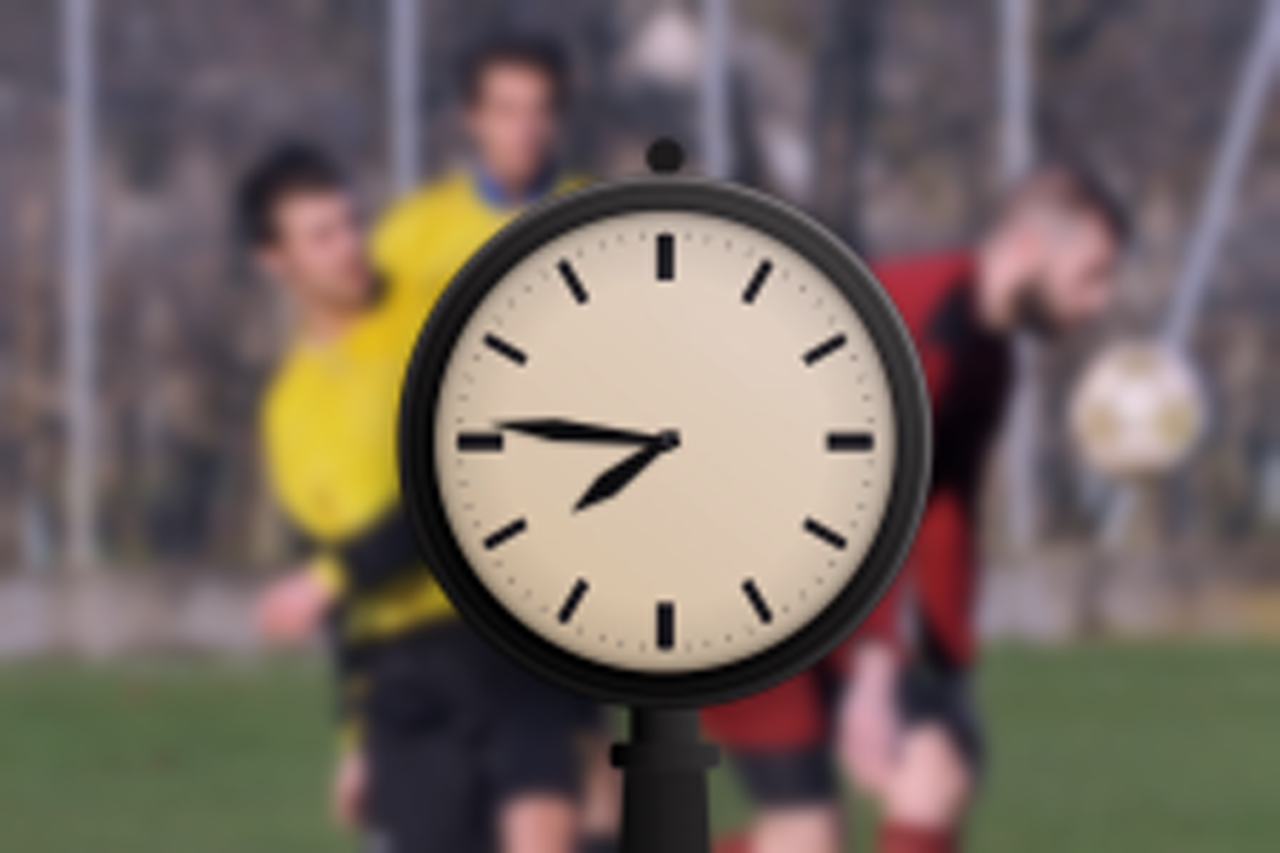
7.46
